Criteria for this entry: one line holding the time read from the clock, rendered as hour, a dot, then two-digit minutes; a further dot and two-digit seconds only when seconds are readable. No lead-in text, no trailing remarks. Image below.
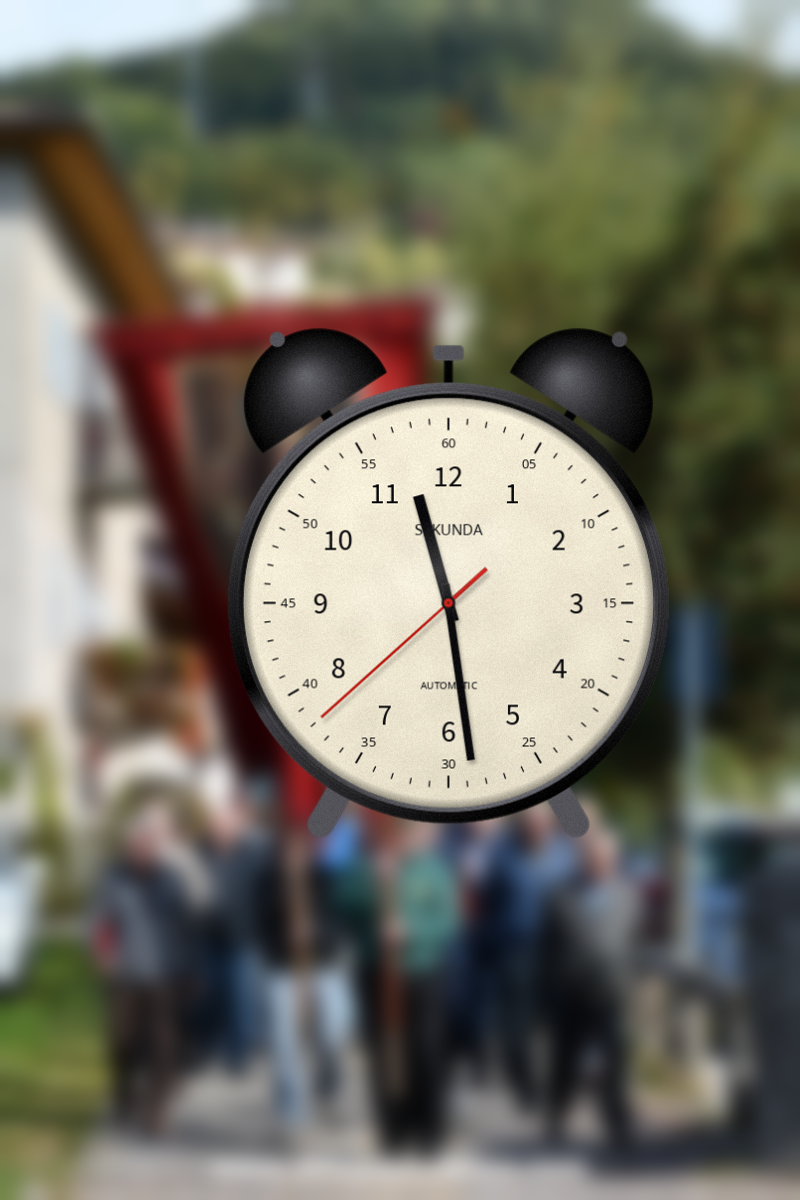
11.28.38
